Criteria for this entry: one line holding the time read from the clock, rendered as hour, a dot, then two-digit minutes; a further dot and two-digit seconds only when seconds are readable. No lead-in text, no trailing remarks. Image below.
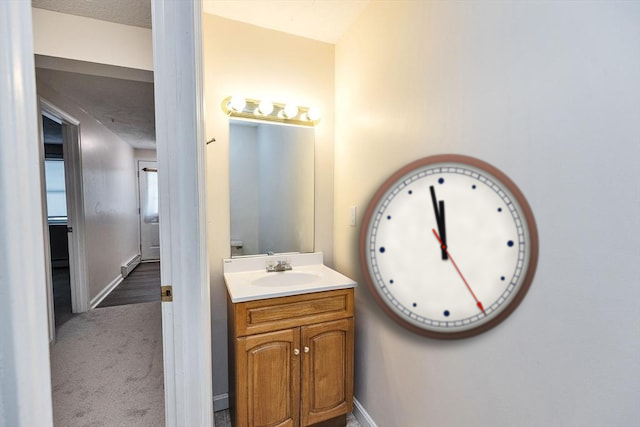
11.58.25
